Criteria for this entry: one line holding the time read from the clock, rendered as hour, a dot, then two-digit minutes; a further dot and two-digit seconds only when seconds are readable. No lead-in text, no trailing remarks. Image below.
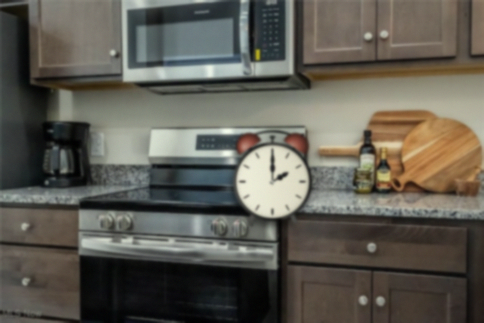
2.00
